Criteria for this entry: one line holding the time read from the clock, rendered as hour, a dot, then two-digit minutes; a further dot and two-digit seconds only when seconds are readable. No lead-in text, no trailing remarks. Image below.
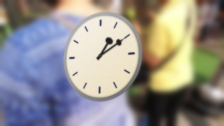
1.10
